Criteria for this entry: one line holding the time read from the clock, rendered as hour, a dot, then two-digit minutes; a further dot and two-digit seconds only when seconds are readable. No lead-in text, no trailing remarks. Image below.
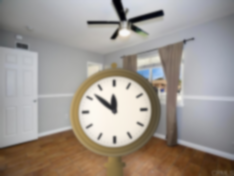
11.52
